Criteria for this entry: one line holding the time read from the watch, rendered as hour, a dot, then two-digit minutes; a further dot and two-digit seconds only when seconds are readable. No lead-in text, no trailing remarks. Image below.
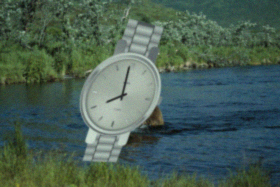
7.59
